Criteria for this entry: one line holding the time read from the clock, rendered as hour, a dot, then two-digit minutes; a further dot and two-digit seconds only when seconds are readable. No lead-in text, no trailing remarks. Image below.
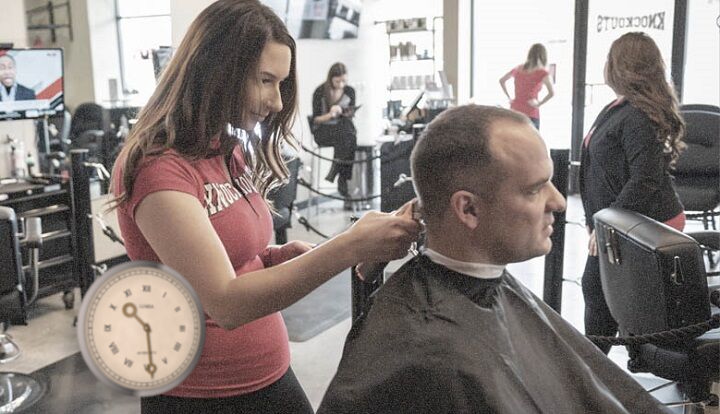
10.29
